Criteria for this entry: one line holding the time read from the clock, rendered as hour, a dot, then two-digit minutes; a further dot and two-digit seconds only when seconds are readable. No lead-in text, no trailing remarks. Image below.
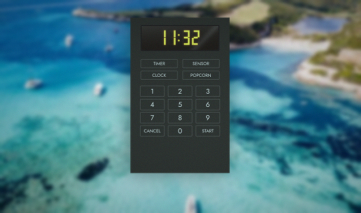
11.32
